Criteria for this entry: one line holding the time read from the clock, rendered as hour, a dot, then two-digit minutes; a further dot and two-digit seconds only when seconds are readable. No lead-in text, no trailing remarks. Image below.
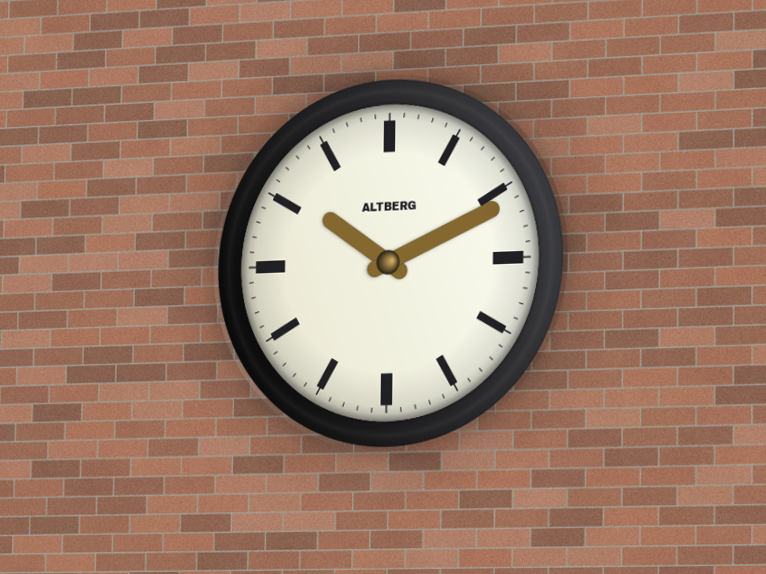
10.11
